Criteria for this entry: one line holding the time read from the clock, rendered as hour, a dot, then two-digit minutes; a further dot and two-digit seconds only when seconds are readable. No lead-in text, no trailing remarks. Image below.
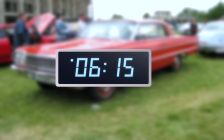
6.15
